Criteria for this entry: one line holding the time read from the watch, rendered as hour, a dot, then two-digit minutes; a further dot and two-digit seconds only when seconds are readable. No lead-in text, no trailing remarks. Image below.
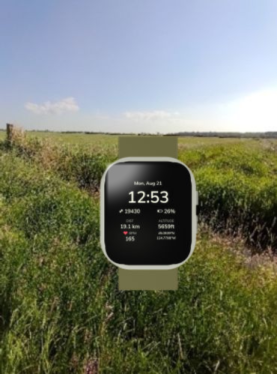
12.53
